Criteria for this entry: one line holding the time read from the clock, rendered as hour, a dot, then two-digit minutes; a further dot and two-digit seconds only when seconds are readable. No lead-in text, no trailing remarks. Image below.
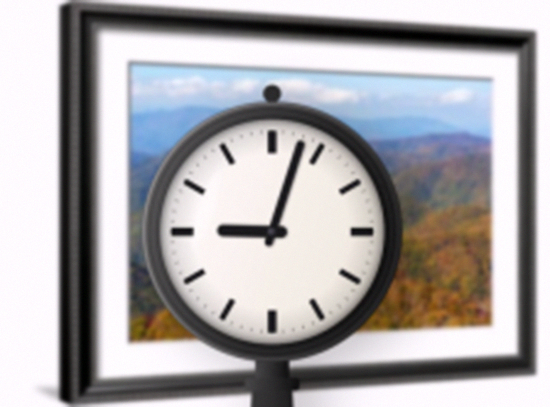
9.03
